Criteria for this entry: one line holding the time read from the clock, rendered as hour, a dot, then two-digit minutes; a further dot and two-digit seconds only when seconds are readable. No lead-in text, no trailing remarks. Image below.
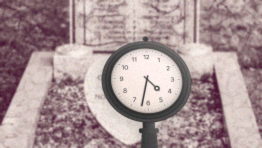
4.32
